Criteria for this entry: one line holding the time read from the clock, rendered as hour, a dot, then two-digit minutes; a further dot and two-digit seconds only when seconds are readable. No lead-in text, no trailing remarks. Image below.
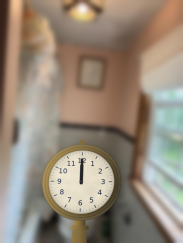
12.00
